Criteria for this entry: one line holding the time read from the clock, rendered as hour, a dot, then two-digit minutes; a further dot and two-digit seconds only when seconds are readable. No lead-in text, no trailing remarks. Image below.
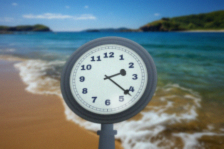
2.22
